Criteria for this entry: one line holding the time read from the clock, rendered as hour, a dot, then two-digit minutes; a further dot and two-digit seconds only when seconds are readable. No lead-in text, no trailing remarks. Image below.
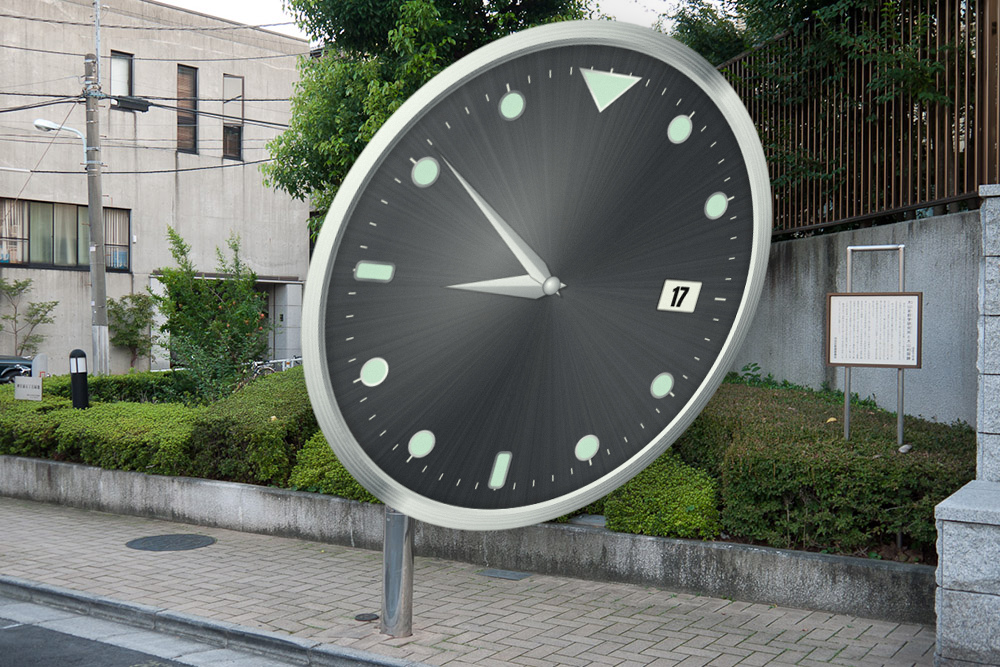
8.51
